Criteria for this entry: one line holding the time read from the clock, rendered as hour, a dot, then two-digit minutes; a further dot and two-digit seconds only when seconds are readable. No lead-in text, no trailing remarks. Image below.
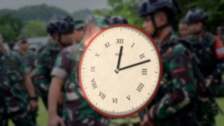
12.12
